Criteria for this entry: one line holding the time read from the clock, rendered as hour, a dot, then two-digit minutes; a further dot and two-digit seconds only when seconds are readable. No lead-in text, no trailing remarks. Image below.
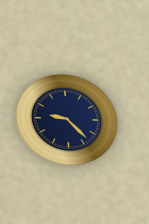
9.23
